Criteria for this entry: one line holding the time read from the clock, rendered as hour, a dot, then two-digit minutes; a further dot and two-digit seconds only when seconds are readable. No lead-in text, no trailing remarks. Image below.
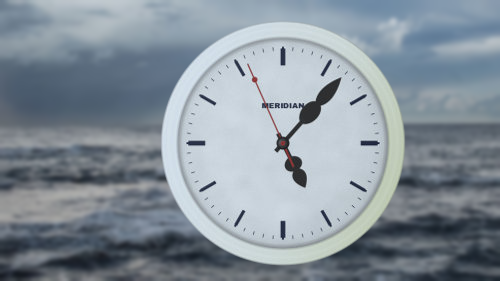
5.06.56
